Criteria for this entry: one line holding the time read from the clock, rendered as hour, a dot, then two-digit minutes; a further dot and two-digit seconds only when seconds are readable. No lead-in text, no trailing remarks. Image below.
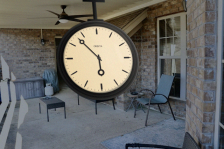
5.53
